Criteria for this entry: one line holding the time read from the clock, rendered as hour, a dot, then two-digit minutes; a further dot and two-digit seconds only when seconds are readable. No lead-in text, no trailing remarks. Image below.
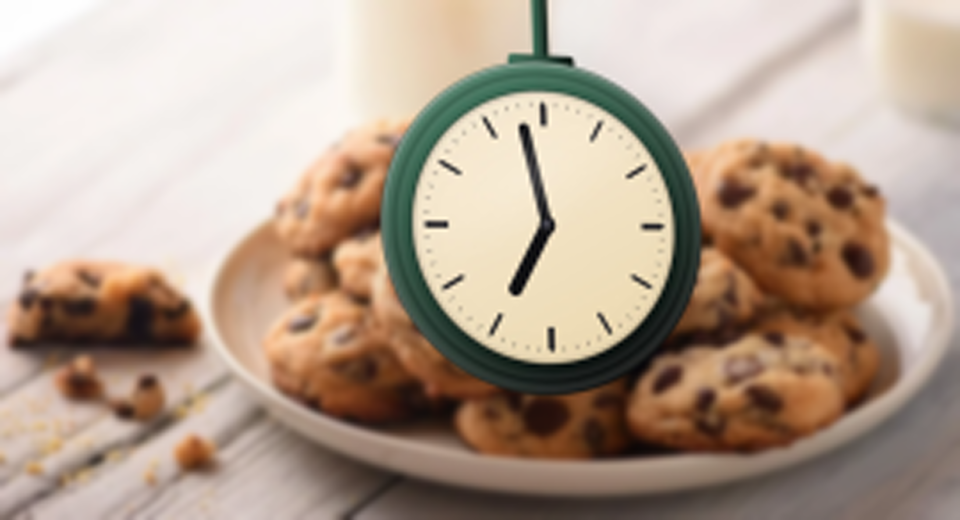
6.58
